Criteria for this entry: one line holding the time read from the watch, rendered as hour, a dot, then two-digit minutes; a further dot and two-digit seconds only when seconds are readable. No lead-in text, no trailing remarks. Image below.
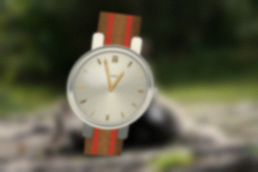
12.57
